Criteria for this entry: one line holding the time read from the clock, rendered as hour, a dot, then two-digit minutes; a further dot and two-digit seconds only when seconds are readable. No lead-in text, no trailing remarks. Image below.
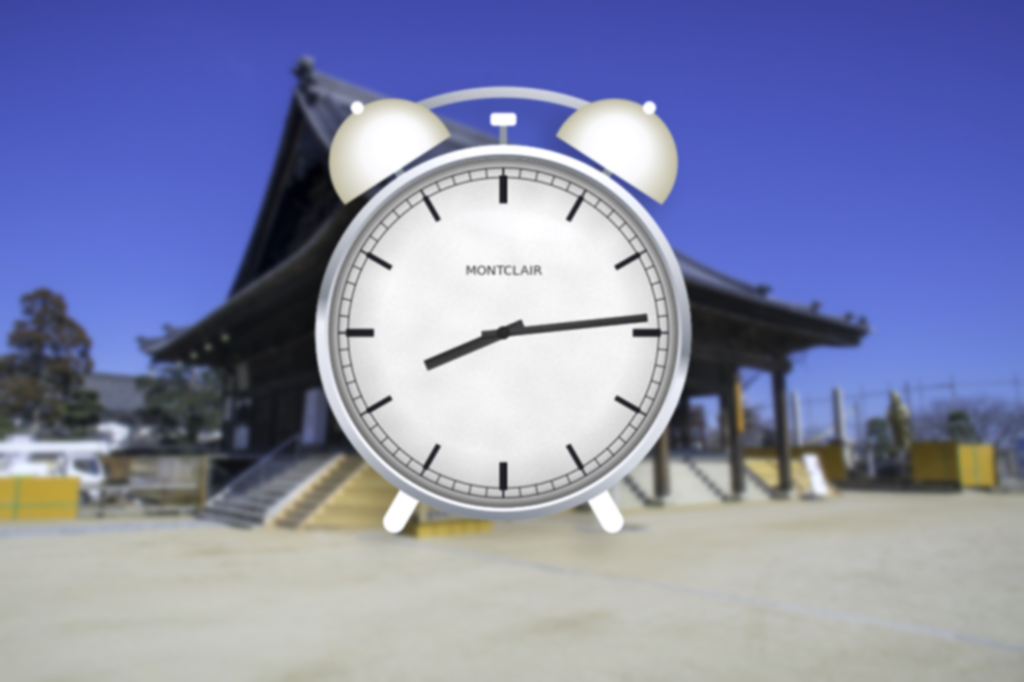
8.14
